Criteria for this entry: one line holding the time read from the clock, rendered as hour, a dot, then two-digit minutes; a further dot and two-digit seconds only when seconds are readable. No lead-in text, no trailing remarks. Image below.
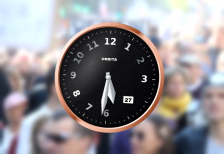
5.31
